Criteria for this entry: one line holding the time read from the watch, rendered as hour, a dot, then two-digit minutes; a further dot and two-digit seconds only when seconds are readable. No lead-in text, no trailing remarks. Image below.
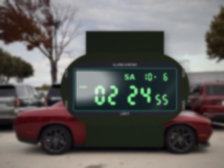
2.24.55
